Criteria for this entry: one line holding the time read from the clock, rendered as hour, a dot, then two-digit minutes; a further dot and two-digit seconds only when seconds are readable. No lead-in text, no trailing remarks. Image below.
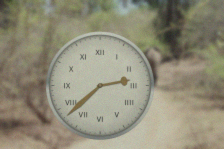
2.38
